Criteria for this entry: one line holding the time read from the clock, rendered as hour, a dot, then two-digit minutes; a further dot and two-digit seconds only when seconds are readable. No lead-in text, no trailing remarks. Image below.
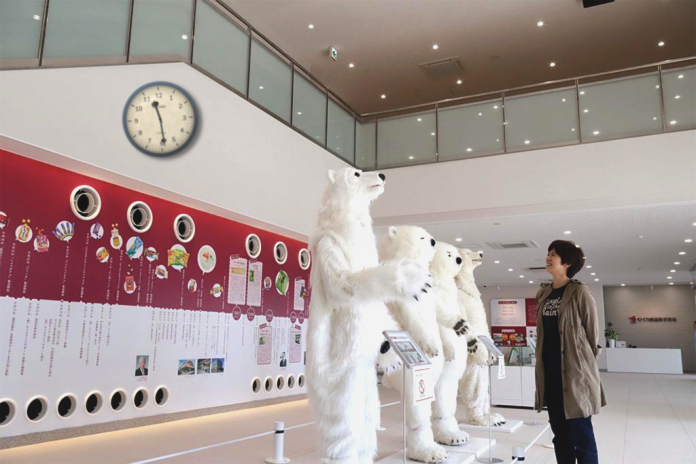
11.29
